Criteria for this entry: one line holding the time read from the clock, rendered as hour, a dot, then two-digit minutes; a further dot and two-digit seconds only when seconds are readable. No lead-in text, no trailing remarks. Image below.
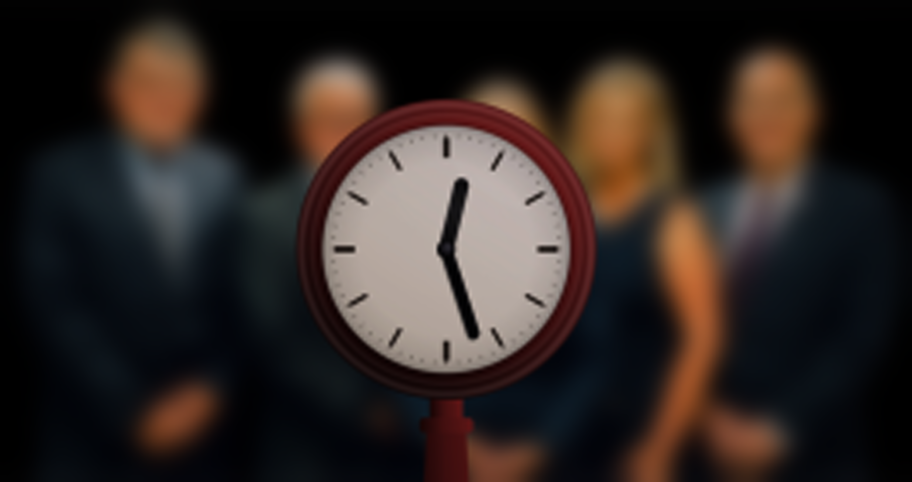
12.27
